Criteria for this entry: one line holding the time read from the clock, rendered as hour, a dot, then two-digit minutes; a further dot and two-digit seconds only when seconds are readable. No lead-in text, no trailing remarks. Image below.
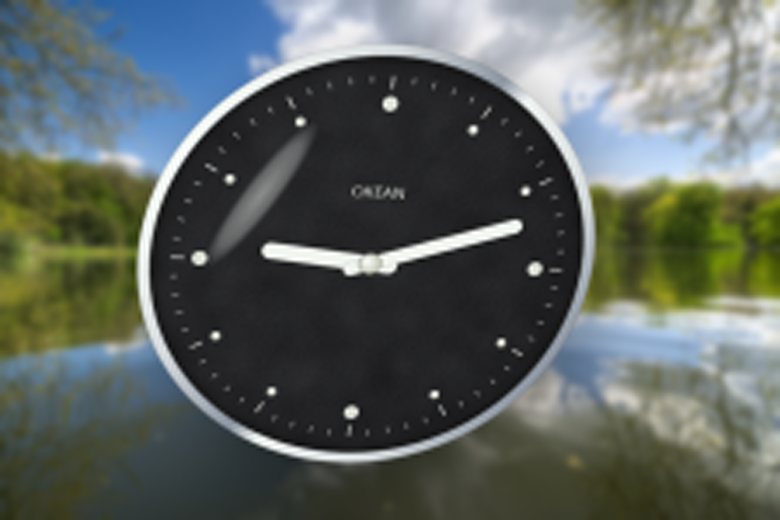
9.12
